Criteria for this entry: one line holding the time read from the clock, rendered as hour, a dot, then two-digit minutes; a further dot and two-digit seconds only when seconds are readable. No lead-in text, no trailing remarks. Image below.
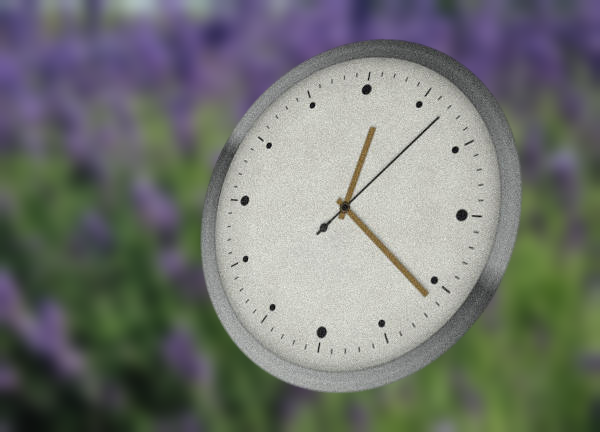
12.21.07
